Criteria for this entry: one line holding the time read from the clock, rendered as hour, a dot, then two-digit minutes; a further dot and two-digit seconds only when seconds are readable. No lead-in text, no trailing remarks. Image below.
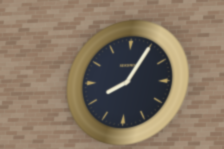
8.05
